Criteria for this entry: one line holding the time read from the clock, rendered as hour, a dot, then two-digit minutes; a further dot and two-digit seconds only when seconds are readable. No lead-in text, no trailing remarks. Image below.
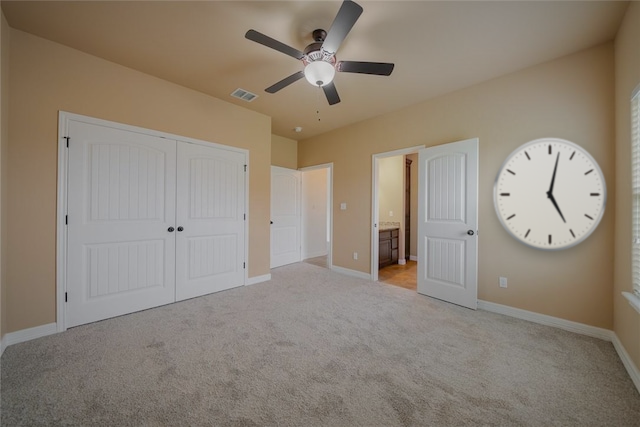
5.02
